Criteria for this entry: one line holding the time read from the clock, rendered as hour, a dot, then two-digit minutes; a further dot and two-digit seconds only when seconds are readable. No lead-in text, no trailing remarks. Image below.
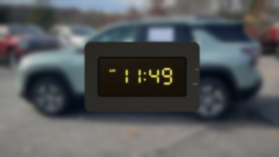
11.49
